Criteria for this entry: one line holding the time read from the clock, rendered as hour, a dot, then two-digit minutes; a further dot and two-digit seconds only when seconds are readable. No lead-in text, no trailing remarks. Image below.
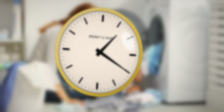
1.20
